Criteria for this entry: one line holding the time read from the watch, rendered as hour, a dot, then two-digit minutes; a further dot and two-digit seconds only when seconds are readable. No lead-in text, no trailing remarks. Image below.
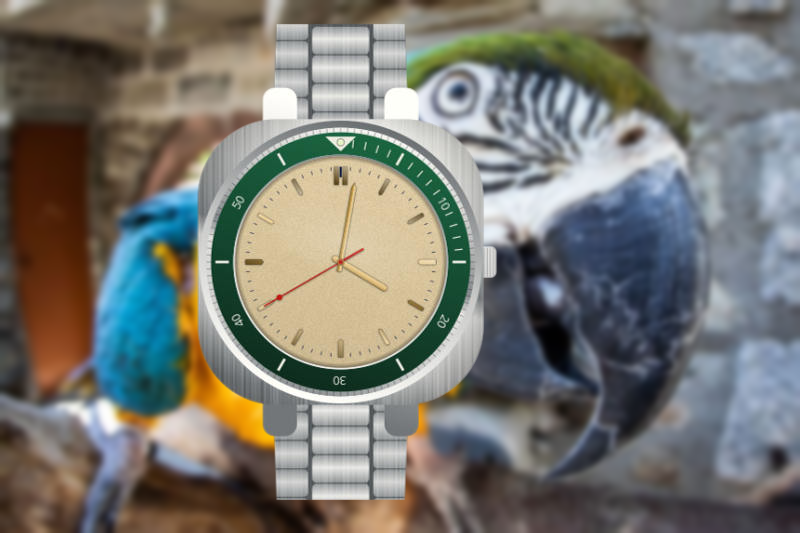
4.01.40
